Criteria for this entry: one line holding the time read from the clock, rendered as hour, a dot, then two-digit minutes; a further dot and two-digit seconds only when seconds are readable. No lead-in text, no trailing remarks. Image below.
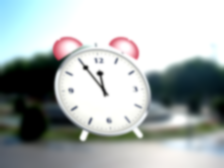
11.55
